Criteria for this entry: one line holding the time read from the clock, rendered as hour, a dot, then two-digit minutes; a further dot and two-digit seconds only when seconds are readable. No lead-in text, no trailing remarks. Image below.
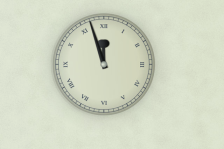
11.57
